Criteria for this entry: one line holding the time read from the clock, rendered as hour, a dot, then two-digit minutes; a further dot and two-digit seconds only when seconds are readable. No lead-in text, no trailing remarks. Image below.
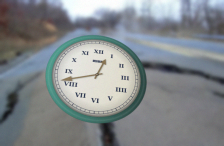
12.42
